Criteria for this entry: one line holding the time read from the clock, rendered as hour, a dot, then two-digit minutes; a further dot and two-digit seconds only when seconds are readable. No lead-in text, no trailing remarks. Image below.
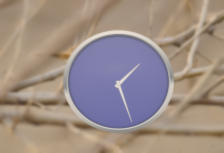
1.27
